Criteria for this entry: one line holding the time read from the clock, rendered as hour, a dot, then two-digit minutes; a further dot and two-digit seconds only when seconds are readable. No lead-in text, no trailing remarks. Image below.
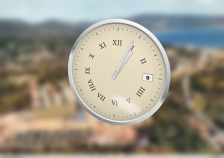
1.04
